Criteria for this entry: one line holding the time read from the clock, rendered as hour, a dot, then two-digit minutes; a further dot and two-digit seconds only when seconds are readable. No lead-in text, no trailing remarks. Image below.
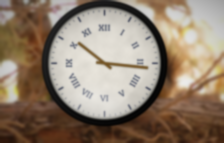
10.16
